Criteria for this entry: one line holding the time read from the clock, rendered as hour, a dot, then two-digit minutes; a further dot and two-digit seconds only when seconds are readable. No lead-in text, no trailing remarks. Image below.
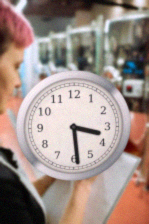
3.29
